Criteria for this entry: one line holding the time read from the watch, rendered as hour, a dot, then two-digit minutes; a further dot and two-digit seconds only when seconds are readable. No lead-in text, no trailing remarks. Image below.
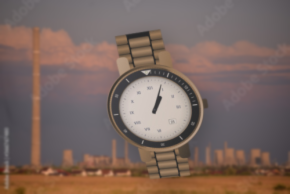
1.04
